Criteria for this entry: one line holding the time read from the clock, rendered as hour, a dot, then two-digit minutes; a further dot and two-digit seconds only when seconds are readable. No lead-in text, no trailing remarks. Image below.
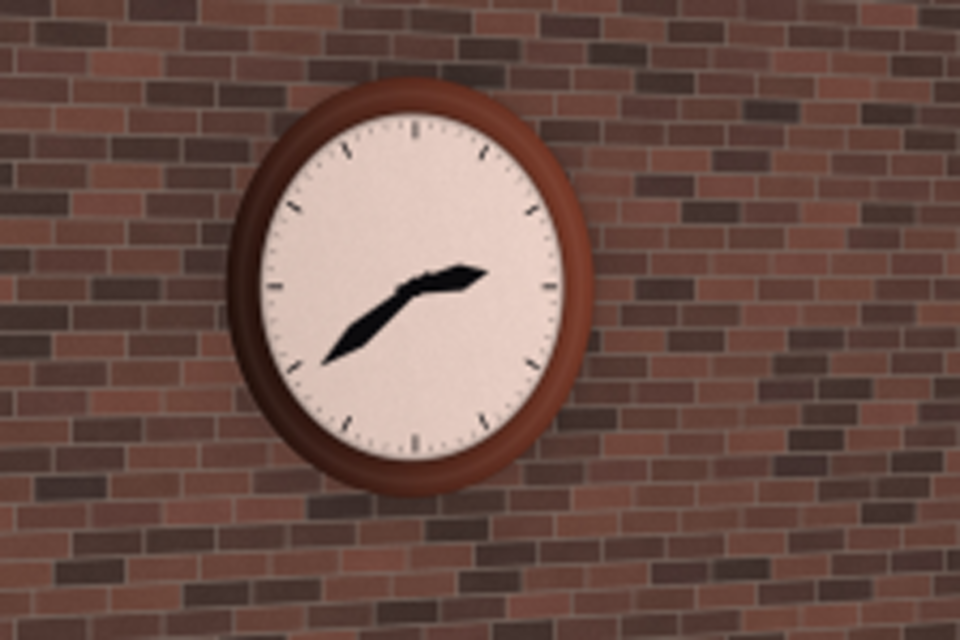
2.39
